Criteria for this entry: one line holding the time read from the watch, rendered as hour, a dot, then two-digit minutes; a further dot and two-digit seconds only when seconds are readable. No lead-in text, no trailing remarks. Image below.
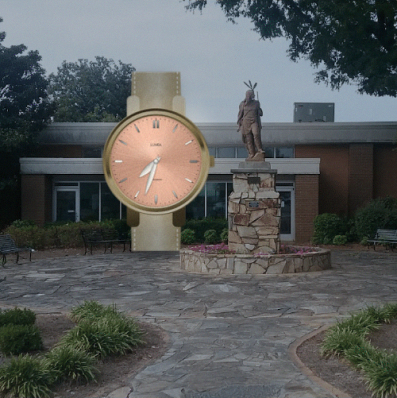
7.33
